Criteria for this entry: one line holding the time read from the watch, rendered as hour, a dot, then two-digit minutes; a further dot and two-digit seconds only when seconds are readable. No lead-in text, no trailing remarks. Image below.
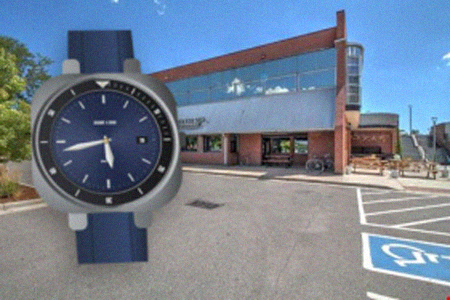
5.43
